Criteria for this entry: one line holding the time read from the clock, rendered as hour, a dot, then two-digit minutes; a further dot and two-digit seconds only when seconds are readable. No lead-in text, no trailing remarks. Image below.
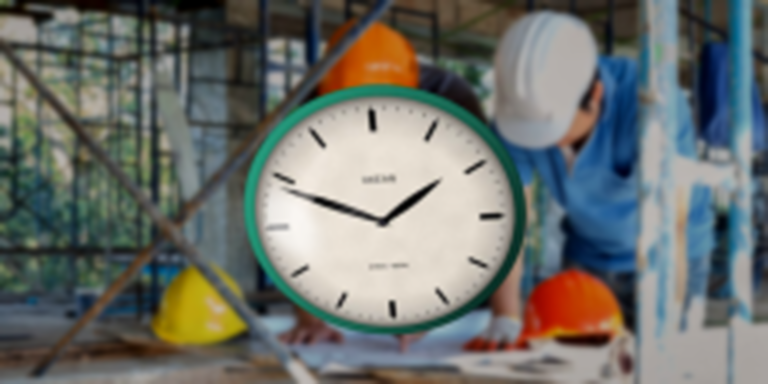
1.49
